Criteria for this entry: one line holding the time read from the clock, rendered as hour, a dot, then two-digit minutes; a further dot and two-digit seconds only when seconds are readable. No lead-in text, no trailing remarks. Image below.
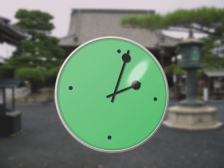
2.02
